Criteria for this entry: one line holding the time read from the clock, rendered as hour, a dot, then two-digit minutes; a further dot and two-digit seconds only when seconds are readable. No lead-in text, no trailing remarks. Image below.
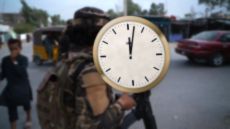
12.02
